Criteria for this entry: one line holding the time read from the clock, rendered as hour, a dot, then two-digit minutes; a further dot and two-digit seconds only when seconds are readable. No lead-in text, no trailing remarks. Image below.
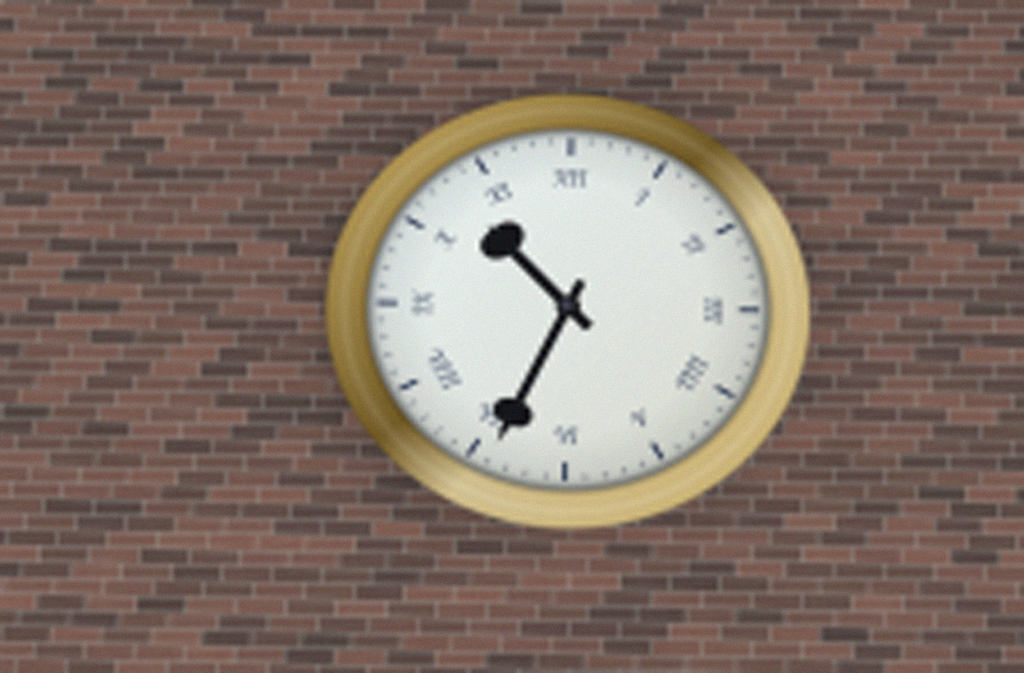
10.34
